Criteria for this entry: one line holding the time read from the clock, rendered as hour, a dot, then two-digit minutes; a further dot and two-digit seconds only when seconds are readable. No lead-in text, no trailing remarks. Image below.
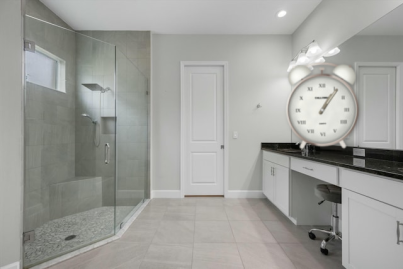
1.06
